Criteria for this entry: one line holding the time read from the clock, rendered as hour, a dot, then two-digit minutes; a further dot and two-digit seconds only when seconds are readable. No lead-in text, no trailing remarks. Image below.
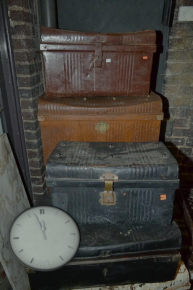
11.57
